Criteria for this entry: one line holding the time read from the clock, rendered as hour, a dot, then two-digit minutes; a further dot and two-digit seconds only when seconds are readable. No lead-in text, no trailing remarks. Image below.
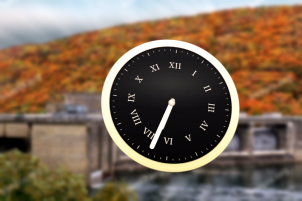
6.33
